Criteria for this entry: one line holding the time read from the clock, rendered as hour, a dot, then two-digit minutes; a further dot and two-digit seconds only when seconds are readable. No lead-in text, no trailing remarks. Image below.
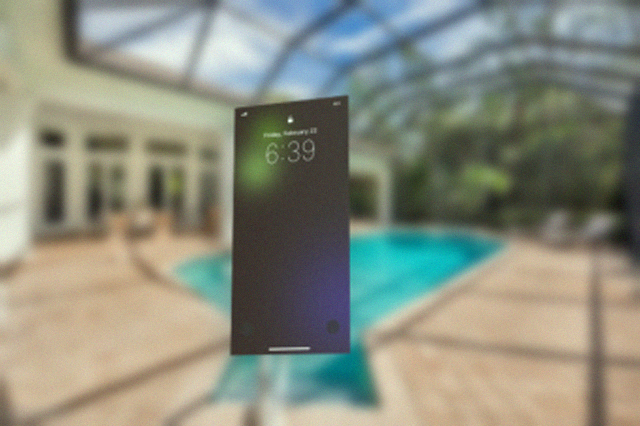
6.39
